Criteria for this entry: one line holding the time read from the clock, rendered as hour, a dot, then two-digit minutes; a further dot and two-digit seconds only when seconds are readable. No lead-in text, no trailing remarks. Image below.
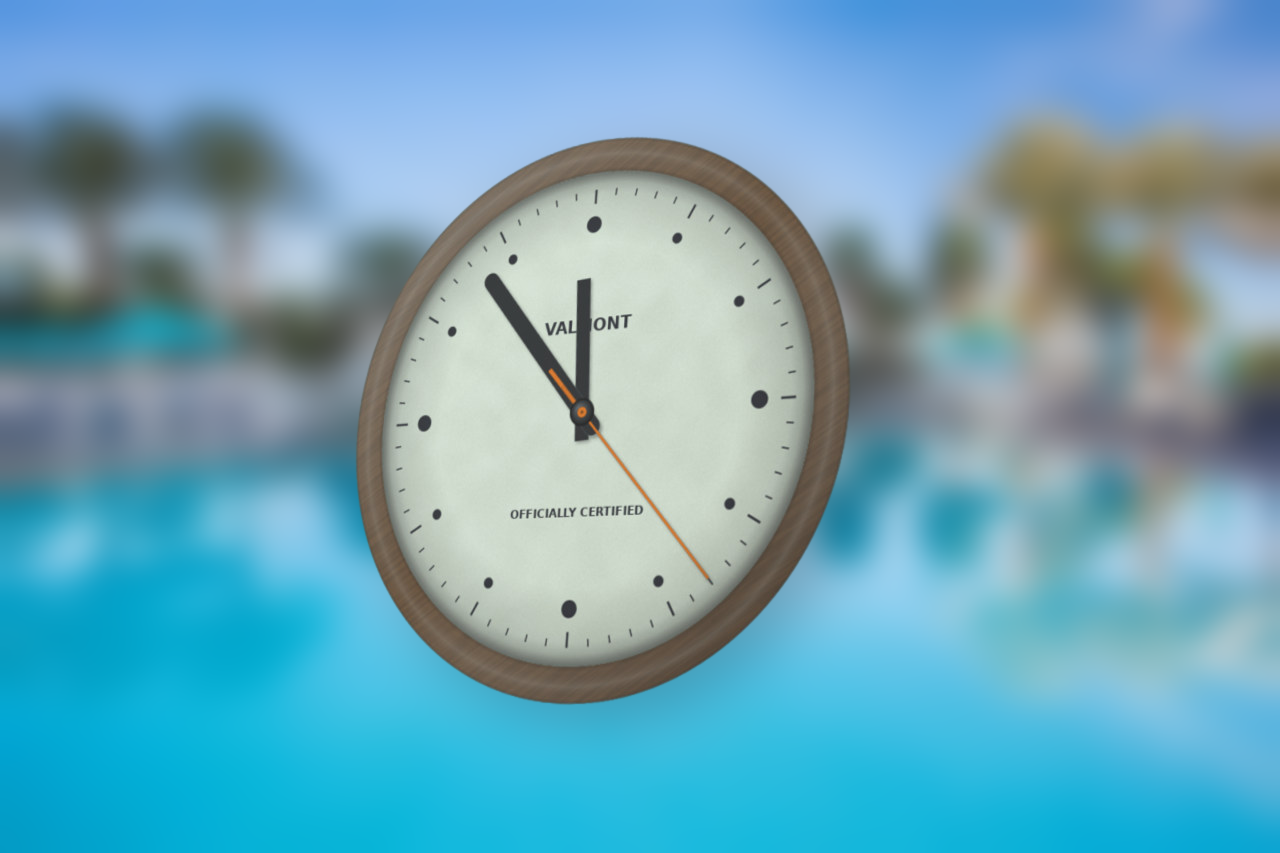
11.53.23
